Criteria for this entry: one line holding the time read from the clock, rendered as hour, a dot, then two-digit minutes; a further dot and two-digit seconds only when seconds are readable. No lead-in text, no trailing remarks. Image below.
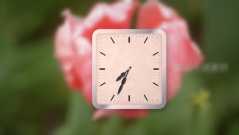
7.34
